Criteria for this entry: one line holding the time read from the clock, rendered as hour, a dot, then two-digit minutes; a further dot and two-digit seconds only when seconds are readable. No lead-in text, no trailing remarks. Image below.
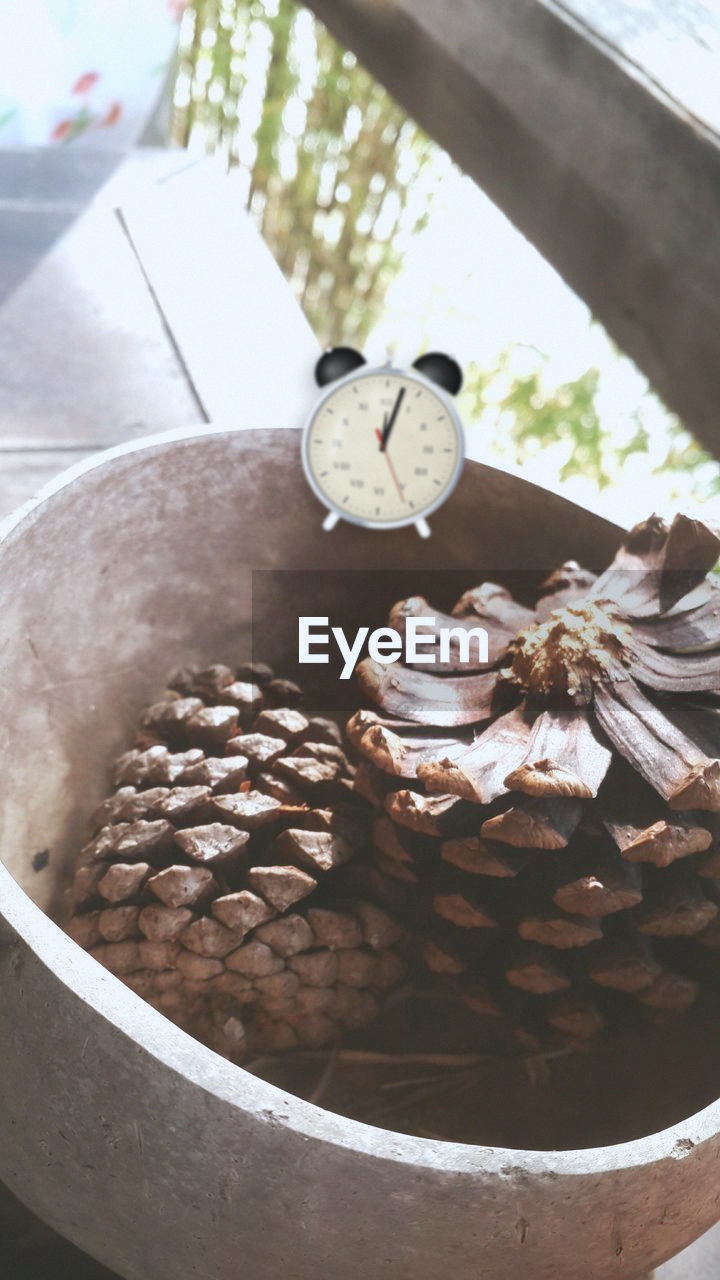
12.02.26
